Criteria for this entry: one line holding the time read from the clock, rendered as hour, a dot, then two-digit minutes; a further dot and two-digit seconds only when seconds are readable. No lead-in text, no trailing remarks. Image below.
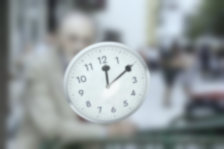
12.10
